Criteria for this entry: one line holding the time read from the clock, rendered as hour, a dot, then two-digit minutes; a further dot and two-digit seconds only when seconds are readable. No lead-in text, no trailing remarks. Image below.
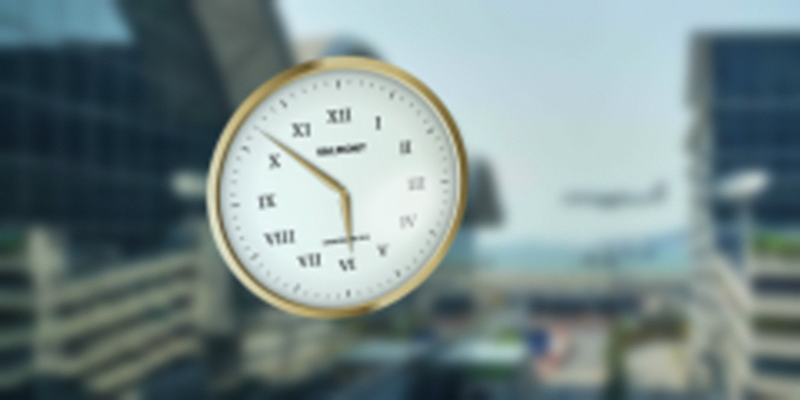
5.52
